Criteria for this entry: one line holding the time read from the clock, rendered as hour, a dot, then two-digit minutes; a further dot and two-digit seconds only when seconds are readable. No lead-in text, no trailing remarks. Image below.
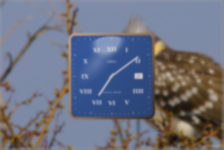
7.09
